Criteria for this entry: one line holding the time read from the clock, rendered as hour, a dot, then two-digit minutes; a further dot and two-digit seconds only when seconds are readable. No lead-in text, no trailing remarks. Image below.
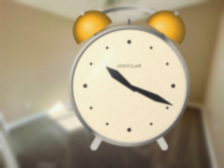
10.19
